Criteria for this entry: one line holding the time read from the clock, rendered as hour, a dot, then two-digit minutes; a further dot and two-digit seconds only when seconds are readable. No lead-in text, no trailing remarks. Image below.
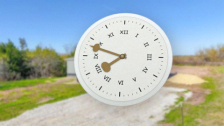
7.48
